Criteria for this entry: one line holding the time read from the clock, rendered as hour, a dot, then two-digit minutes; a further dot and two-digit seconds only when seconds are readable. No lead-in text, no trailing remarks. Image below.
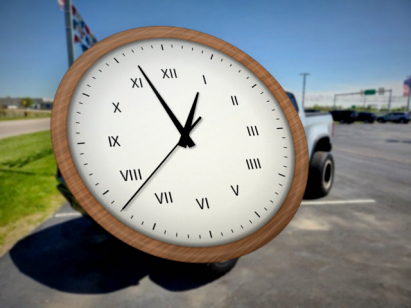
12.56.38
